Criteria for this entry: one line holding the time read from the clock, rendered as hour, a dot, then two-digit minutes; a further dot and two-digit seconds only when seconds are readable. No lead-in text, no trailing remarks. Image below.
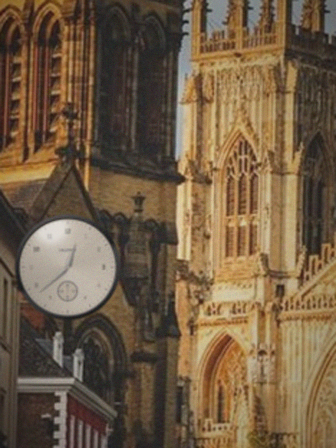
12.38
